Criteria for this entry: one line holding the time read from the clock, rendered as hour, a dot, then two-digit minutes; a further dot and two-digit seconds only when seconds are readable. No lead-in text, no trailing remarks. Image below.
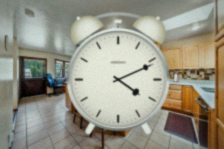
4.11
